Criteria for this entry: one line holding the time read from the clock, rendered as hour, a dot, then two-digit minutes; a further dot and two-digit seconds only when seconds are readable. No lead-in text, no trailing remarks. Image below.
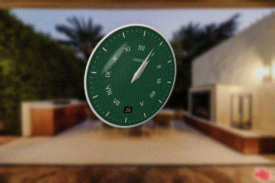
1.04
